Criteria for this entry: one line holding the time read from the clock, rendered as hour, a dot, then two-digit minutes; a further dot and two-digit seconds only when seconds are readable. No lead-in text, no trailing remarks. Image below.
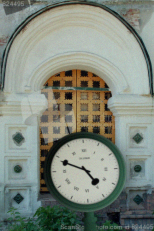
4.49
